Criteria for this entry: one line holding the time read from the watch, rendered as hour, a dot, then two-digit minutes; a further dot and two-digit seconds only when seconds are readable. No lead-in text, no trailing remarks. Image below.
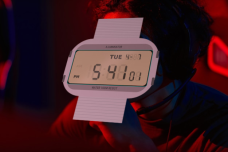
5.41.01
